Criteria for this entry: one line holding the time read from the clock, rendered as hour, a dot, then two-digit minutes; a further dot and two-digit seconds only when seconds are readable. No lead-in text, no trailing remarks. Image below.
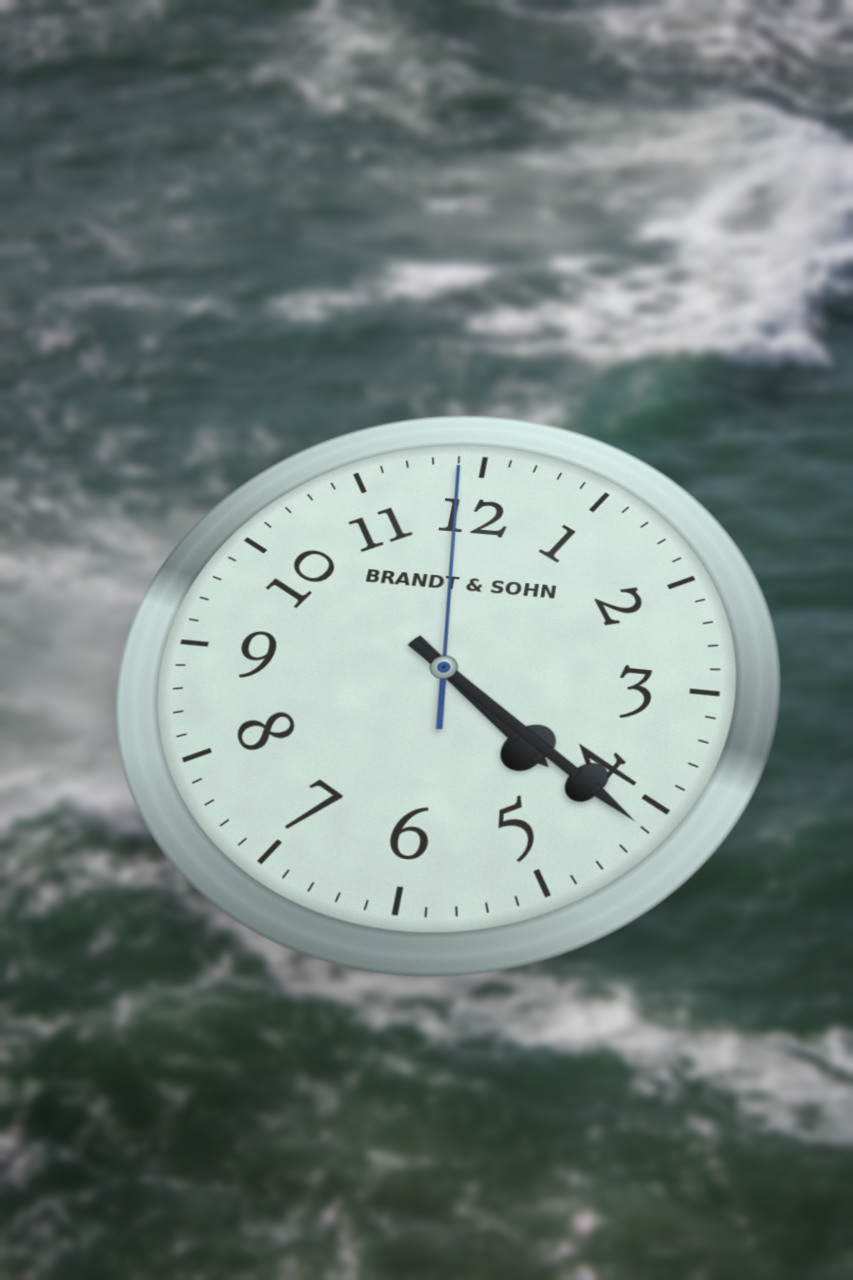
4.20.59
